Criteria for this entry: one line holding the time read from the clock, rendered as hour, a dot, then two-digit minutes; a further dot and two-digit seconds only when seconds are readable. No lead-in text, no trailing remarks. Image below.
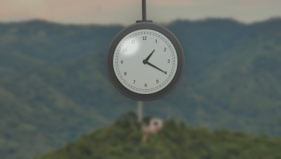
1.20
